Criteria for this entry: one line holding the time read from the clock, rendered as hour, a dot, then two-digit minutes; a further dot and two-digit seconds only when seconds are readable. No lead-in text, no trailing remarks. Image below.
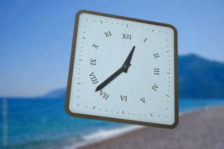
12.37
